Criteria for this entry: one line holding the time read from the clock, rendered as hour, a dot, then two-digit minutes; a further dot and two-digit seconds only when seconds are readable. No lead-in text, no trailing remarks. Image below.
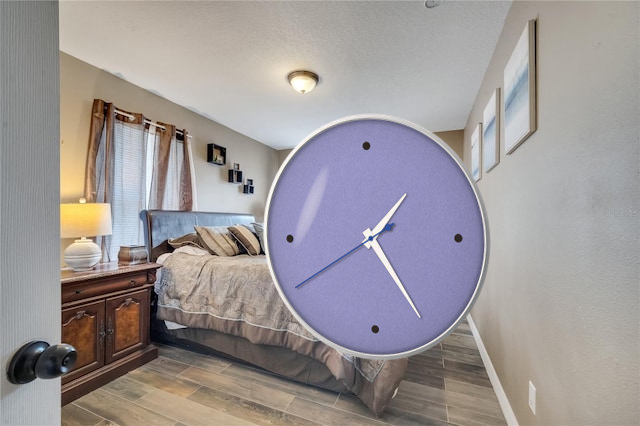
1.24.40
